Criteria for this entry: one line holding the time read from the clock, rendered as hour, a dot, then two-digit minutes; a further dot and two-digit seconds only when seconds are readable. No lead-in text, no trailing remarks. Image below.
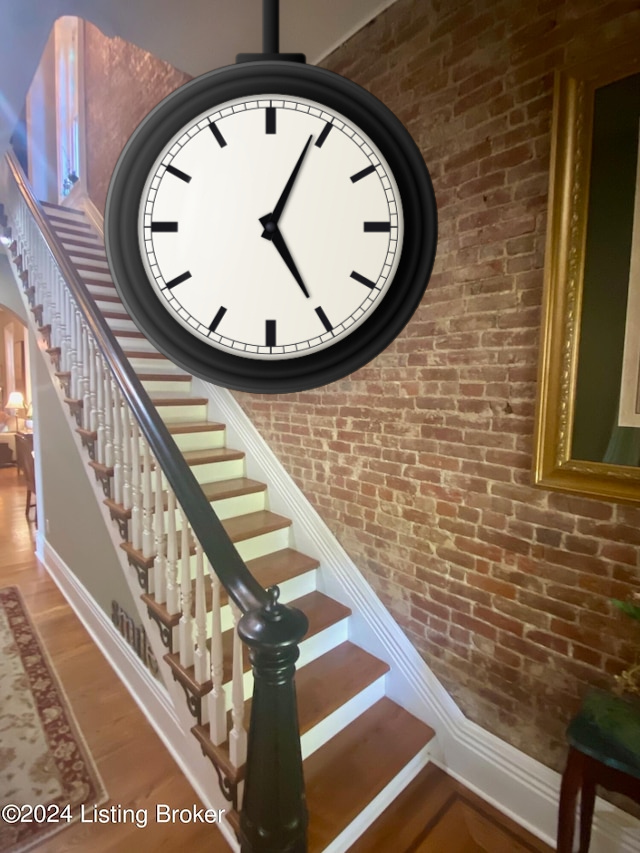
5.04
